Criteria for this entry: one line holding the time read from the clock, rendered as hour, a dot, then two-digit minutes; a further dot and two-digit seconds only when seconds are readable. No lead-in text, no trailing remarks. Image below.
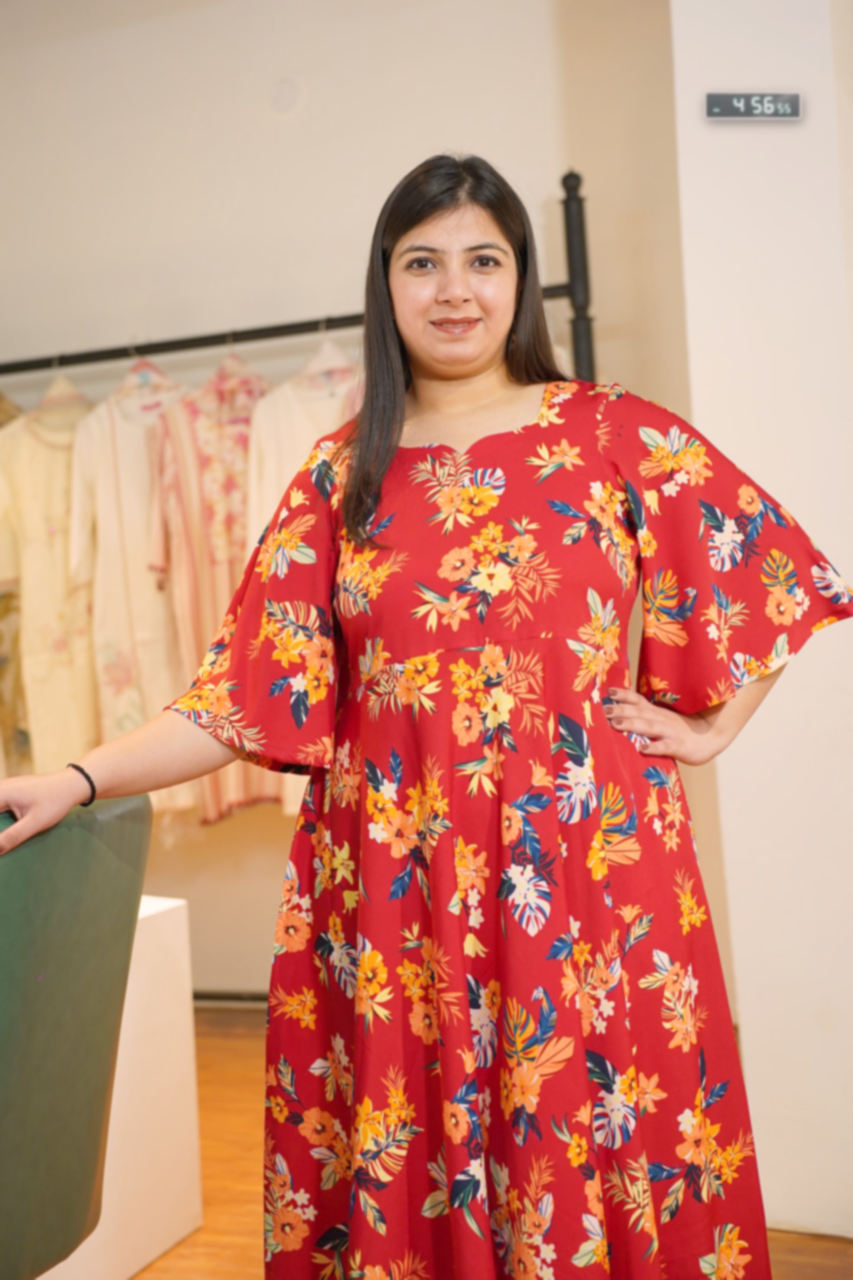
4.56
